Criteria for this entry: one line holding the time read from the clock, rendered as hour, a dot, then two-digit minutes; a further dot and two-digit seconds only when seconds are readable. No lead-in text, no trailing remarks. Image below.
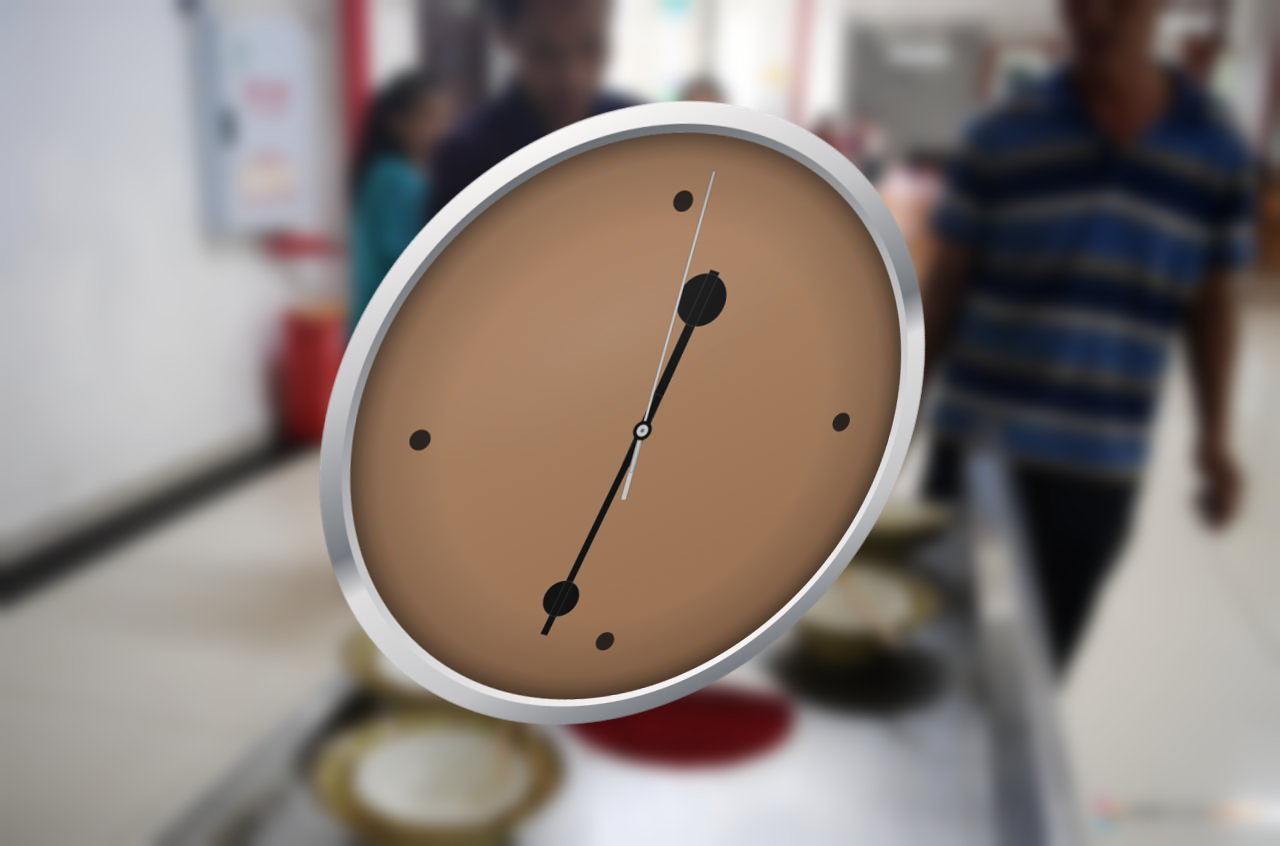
12.33.01
